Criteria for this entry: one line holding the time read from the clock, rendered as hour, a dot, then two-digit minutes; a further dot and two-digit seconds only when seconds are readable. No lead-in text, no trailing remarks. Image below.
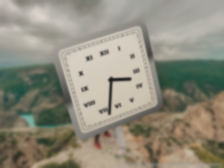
3.33
